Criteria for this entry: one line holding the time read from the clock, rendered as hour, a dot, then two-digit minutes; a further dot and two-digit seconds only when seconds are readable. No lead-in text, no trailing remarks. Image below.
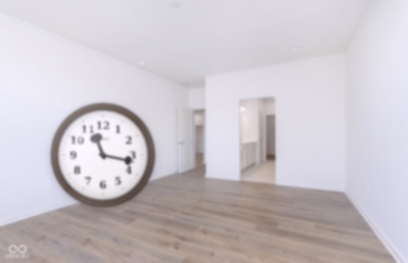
11.17
